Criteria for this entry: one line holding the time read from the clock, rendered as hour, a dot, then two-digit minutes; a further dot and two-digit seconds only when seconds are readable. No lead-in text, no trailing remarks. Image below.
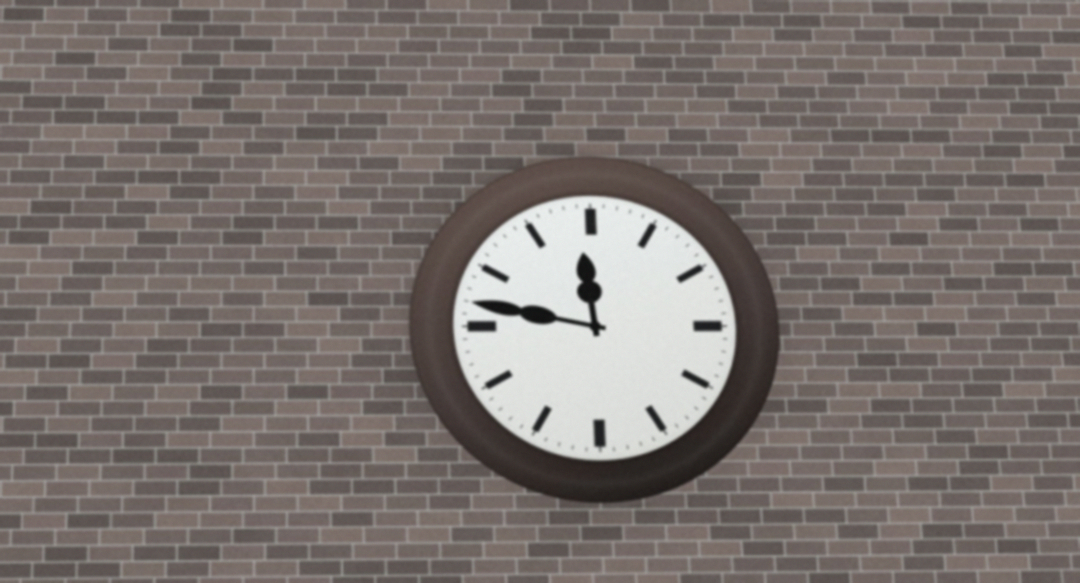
11.47
